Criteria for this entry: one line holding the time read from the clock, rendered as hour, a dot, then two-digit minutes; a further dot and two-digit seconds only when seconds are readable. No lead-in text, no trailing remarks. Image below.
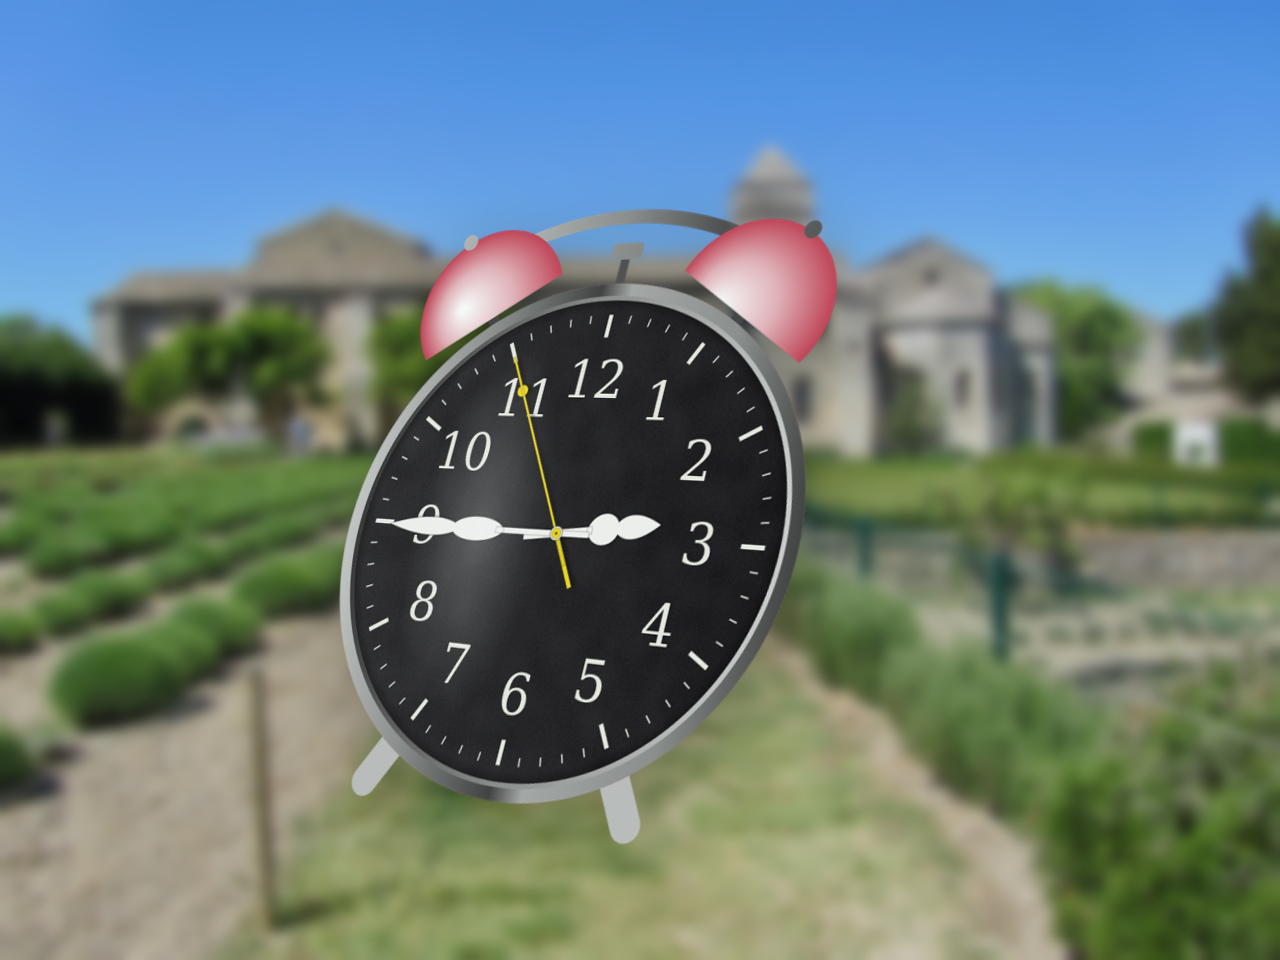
2.44.55
